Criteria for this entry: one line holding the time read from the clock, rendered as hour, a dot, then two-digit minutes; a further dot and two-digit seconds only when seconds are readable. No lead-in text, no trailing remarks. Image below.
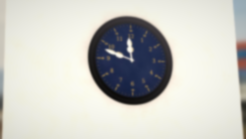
11.48
